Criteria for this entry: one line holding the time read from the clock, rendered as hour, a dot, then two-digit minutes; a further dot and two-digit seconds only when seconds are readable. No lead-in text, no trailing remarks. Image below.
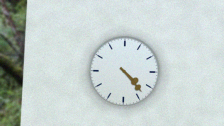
4.23
